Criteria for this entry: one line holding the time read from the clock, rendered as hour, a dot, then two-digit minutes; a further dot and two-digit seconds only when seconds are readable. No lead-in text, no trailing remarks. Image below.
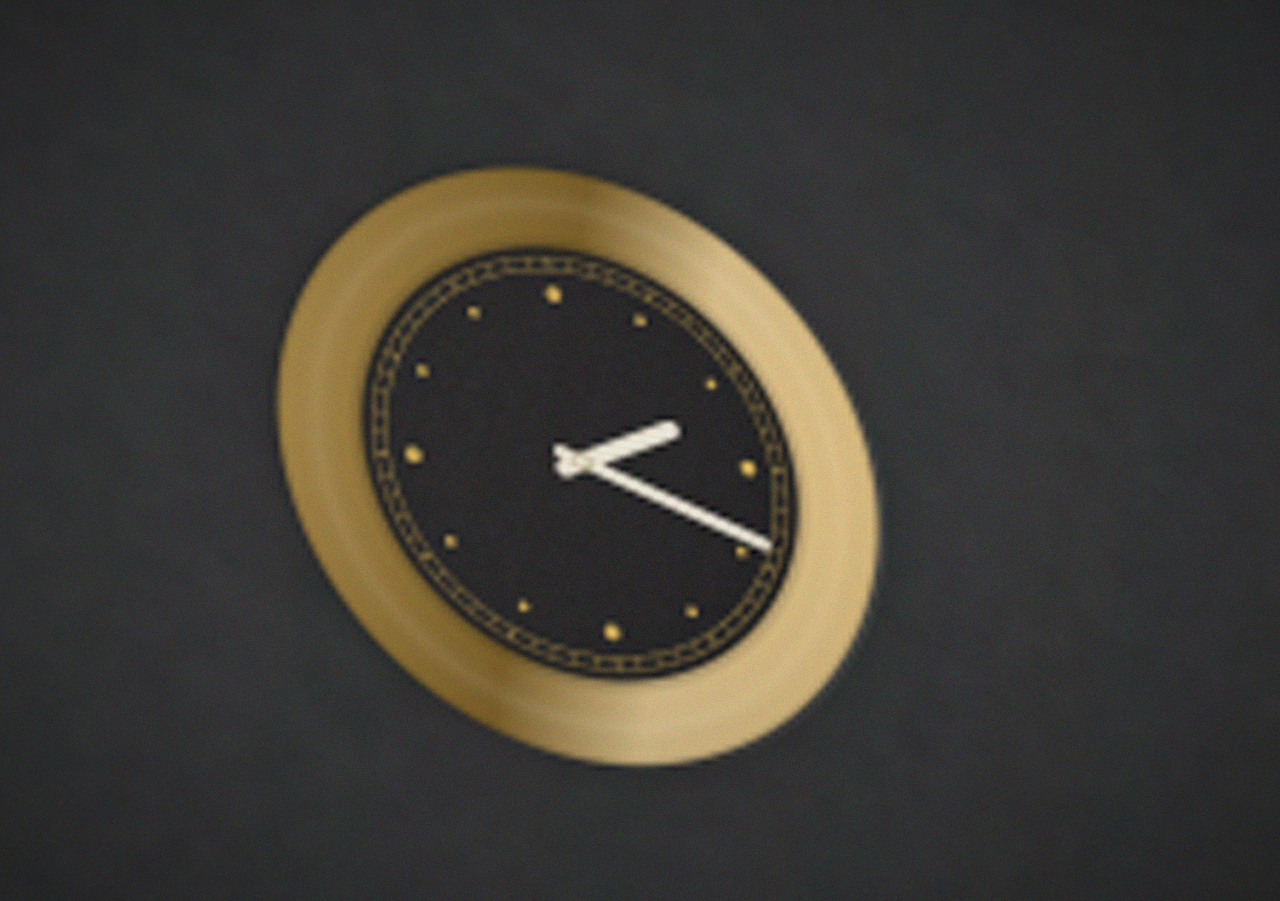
2.19
